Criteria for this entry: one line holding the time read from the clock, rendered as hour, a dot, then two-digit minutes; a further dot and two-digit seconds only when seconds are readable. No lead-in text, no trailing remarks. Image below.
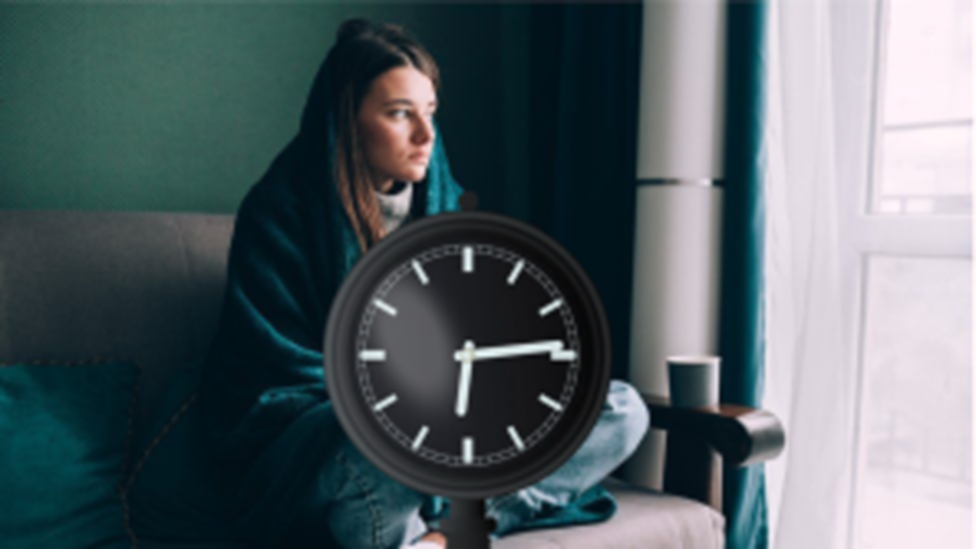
6.14
